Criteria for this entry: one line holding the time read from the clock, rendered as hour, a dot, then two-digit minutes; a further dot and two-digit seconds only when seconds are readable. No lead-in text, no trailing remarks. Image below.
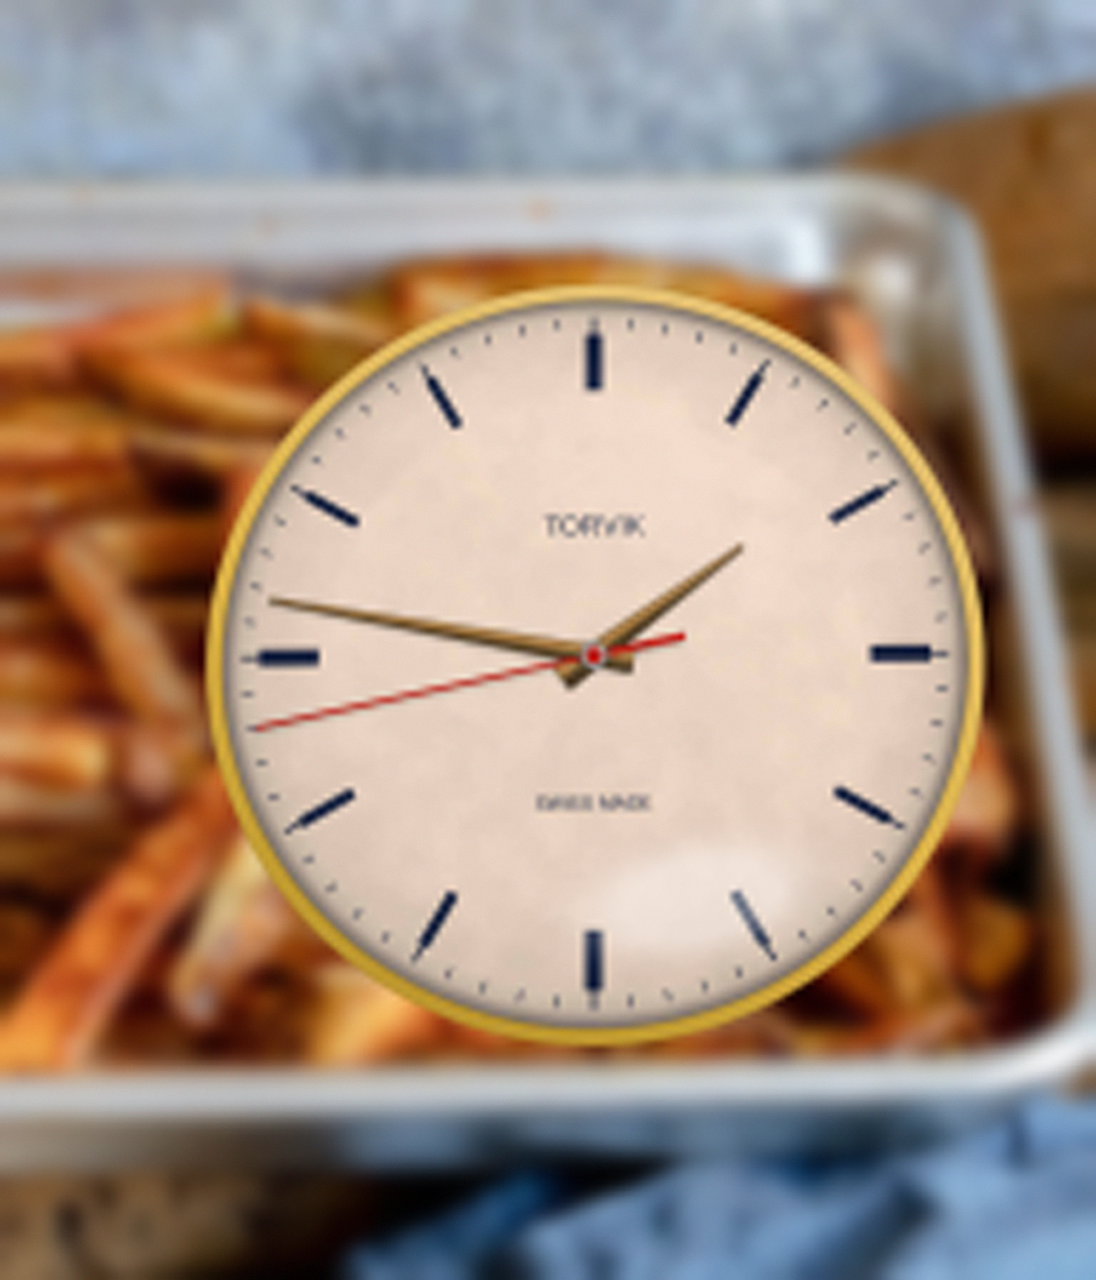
1.46.43
